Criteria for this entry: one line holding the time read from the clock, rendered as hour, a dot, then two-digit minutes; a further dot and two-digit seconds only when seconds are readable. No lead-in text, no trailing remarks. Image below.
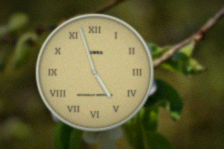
4.57
